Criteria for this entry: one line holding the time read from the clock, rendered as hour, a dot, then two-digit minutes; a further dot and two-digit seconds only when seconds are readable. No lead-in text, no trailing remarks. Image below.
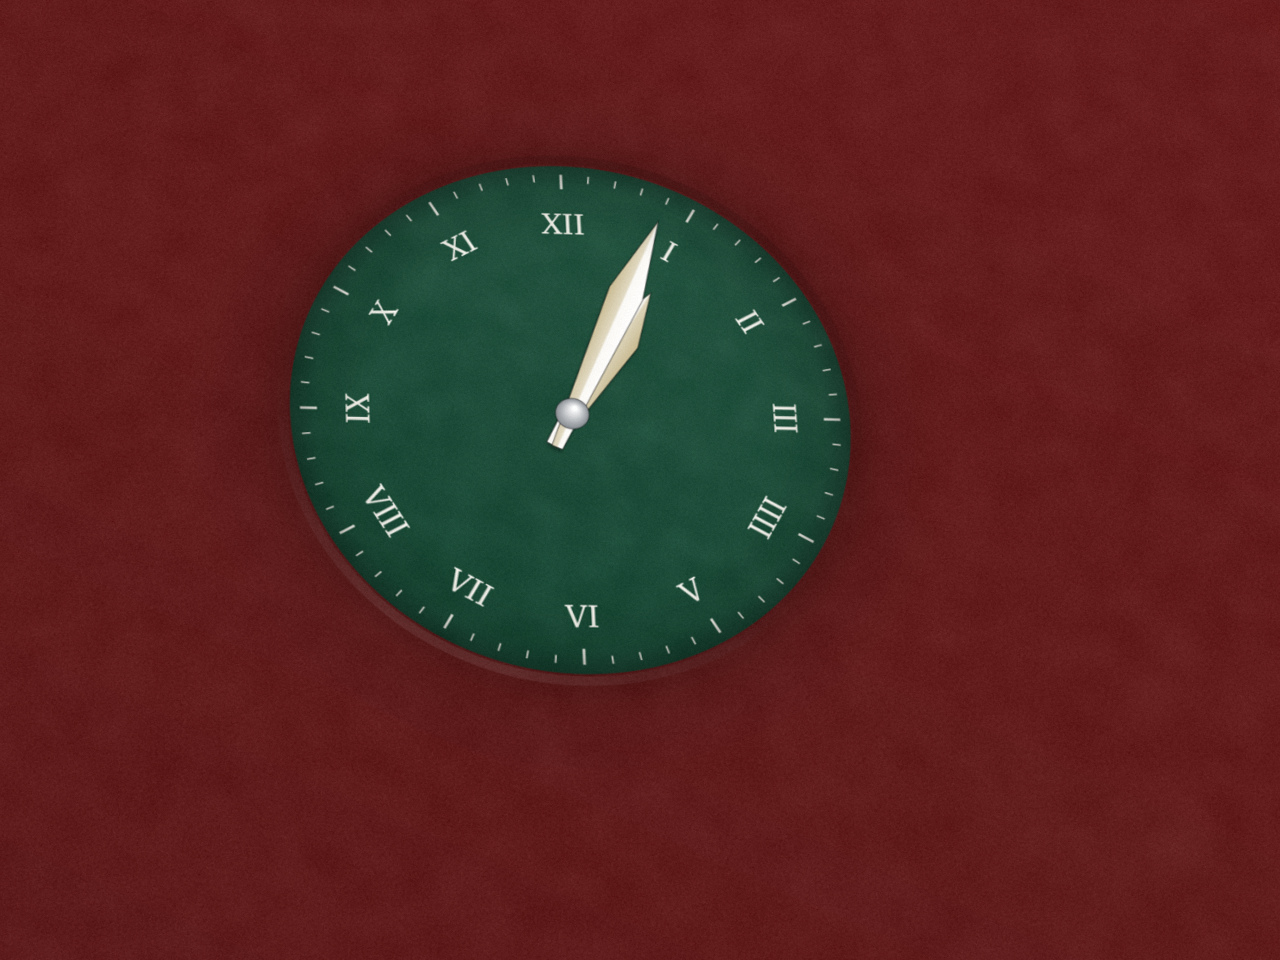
1.04
